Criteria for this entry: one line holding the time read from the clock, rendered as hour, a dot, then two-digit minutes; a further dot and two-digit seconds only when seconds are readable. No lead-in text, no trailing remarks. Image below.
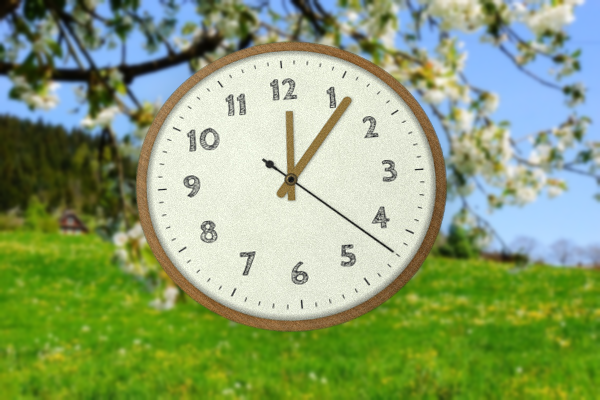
12.06.22
